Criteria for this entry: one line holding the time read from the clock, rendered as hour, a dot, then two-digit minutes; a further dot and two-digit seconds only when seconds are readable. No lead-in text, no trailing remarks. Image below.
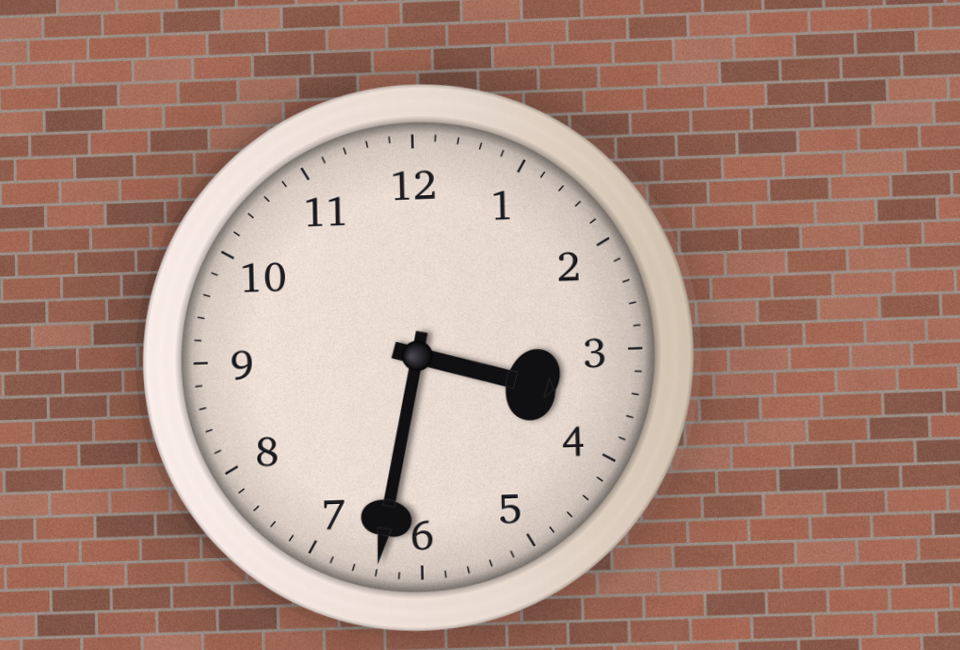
3.32
